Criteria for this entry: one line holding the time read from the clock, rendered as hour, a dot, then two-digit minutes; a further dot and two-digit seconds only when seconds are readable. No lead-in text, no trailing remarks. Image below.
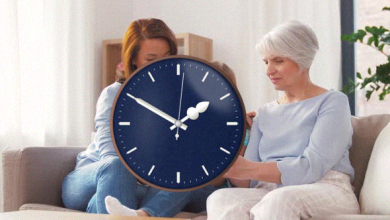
1.50.01
